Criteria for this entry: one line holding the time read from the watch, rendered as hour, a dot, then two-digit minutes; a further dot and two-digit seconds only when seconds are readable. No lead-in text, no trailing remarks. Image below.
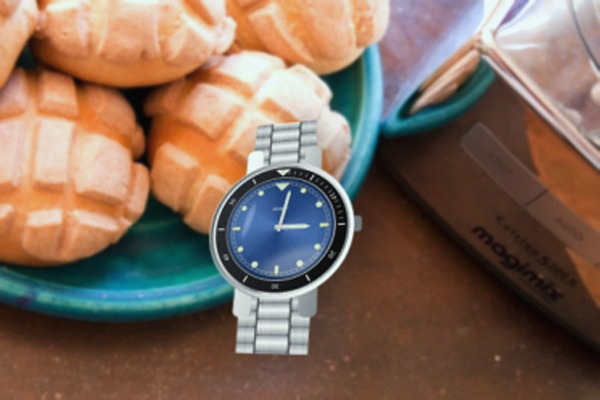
3.02
